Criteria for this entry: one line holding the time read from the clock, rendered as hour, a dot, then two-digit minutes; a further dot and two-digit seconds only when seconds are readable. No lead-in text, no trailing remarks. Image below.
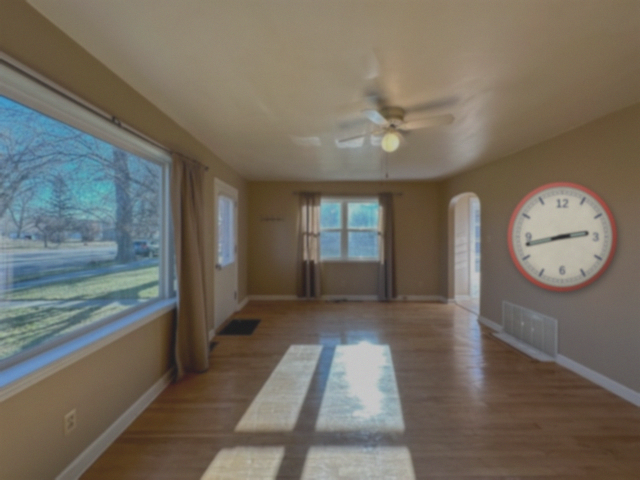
2.43
